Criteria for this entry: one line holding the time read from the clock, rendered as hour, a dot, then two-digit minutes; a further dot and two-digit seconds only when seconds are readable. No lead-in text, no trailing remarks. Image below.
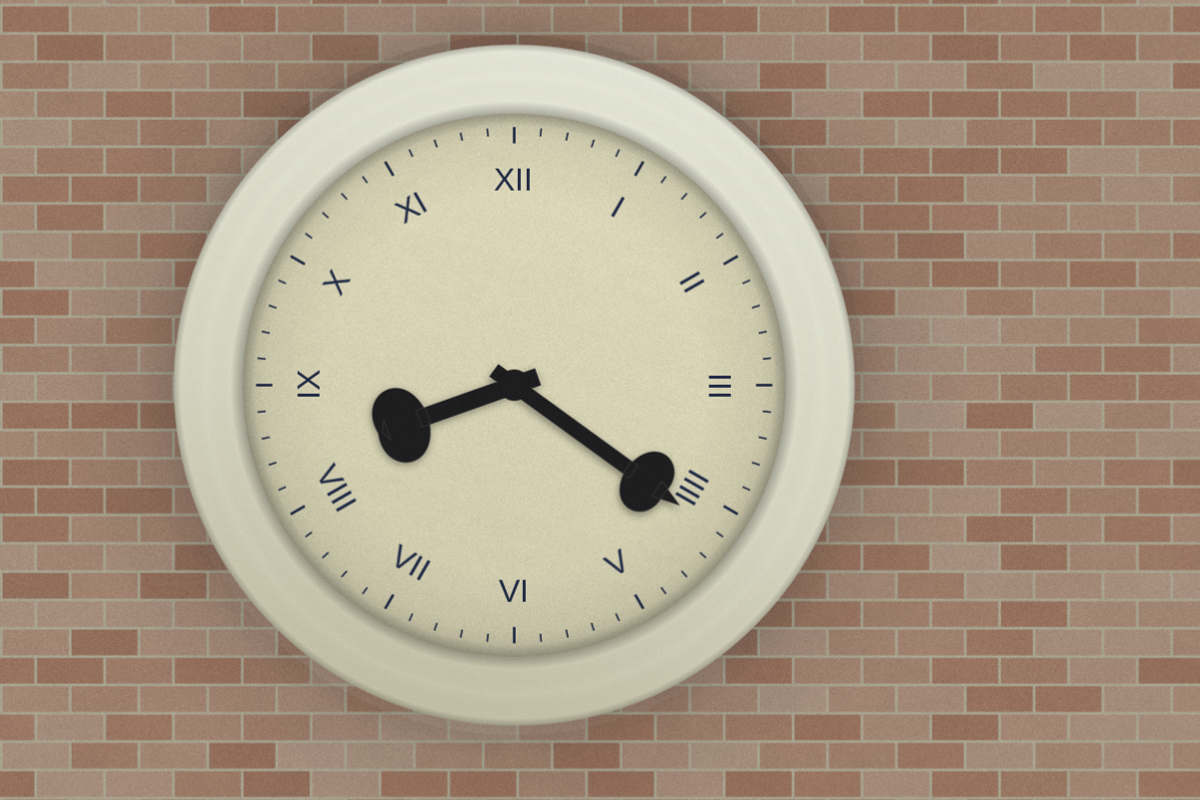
8.21
